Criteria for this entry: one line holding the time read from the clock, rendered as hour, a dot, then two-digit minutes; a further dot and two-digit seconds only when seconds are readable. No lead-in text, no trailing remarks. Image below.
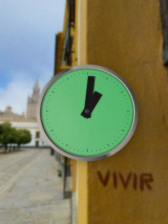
1.01
